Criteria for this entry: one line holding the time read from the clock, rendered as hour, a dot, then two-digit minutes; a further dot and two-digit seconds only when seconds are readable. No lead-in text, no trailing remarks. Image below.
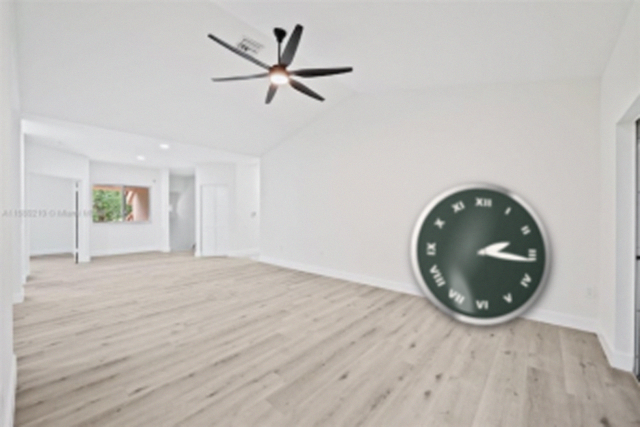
2.16
